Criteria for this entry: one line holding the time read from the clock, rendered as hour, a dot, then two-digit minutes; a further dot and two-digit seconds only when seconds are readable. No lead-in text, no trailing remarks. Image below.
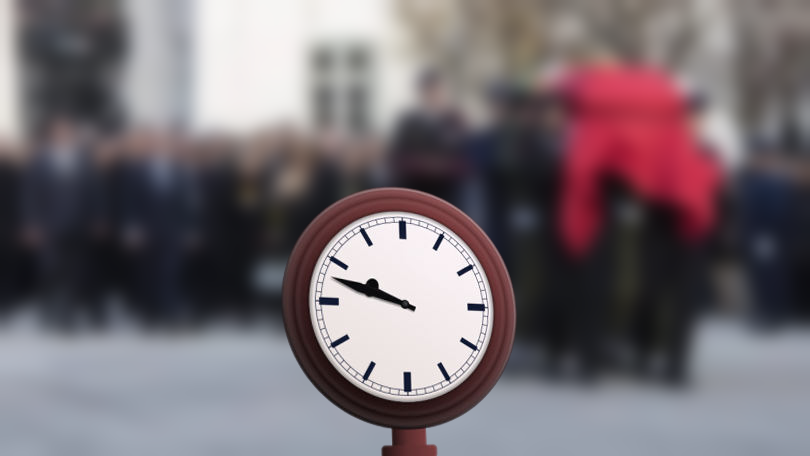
9.48
